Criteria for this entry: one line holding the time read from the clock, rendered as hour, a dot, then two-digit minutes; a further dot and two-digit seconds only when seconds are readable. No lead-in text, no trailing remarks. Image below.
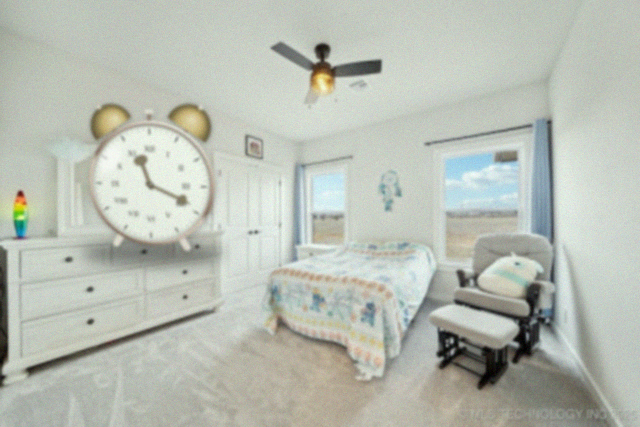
11.19
